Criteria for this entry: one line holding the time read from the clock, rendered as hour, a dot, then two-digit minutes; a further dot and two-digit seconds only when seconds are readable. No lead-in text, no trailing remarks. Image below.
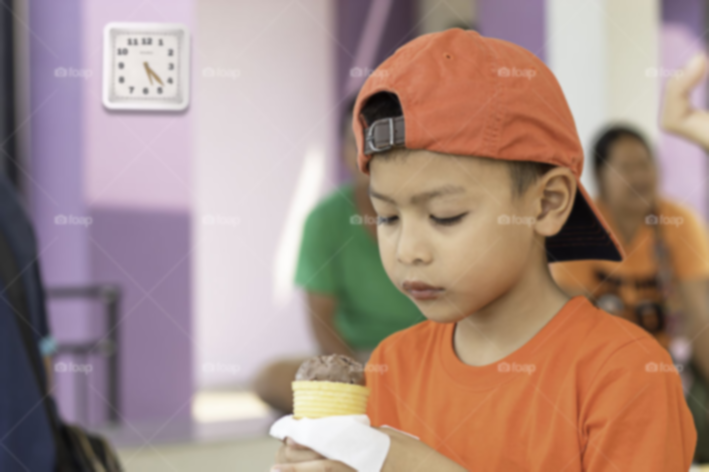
5.23
